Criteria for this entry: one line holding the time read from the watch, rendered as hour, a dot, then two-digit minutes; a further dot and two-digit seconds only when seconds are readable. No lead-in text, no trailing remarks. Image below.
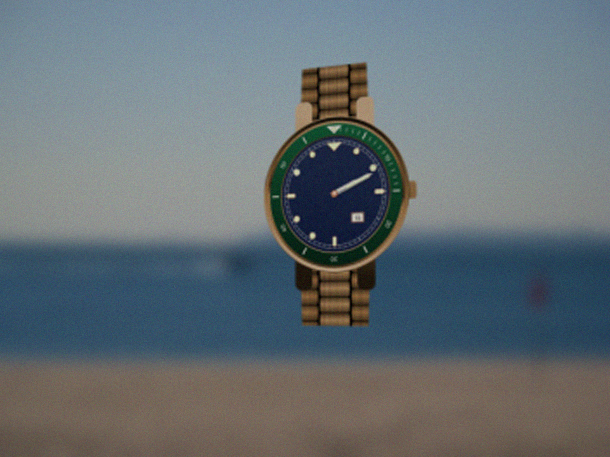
2.11
